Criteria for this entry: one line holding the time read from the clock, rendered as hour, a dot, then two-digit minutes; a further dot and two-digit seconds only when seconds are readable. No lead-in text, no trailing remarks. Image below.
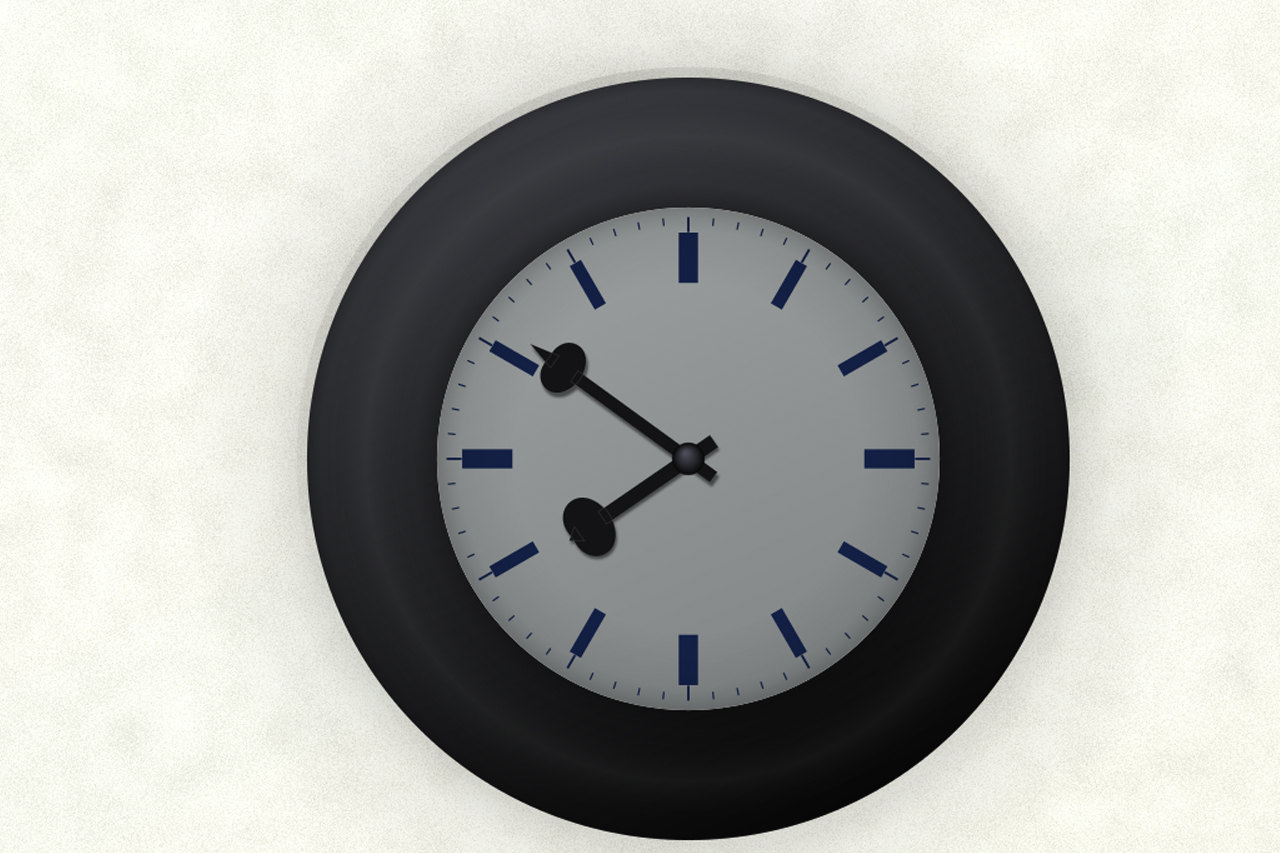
7.51
